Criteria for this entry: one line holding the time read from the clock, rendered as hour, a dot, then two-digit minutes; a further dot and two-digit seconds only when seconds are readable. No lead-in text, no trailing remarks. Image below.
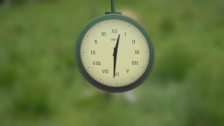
12.31
